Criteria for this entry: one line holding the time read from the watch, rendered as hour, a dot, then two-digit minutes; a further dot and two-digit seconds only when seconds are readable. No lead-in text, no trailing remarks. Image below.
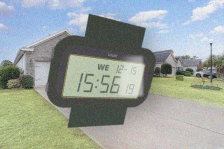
15.56.19
